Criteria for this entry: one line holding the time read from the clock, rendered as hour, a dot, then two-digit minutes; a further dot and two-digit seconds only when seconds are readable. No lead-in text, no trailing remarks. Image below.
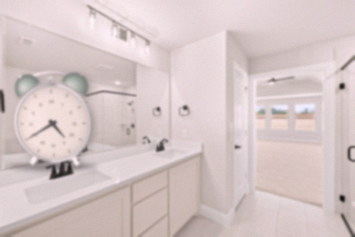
4.40
